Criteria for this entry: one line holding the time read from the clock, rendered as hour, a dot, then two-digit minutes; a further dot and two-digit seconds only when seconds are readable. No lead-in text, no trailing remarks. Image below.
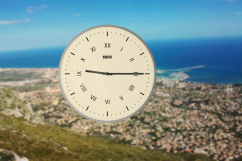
9.15
